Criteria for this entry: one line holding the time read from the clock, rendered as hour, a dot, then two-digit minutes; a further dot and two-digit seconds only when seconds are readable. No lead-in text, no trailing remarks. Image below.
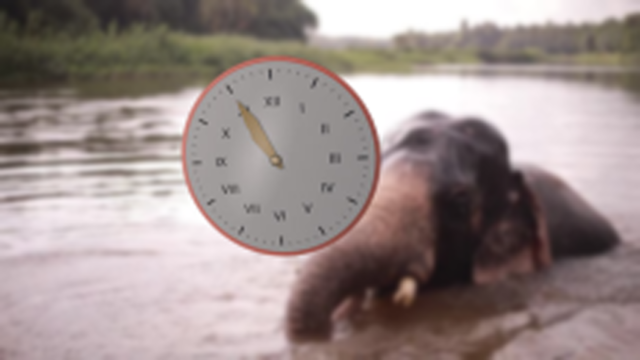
10.55
